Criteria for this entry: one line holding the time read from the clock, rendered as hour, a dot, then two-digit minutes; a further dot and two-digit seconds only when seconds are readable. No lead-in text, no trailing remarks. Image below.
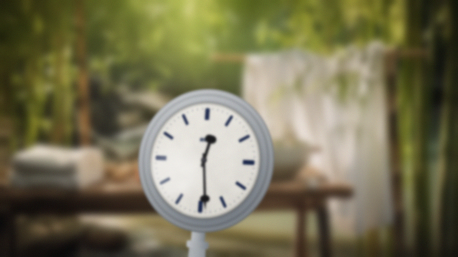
12.29
